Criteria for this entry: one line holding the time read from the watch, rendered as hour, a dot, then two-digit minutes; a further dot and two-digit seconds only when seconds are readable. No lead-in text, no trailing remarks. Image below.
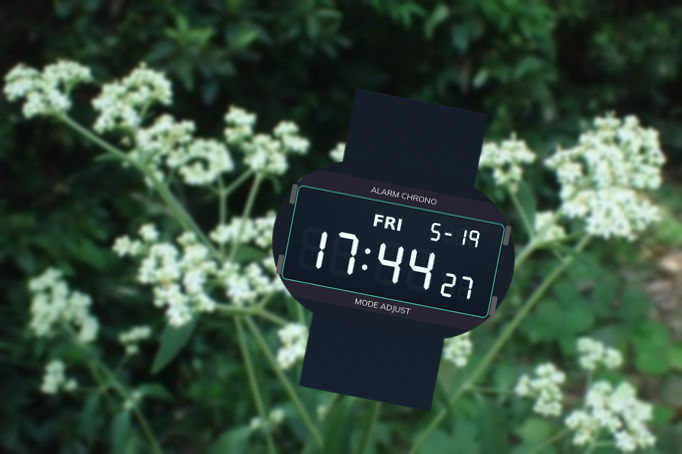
17.44.27
